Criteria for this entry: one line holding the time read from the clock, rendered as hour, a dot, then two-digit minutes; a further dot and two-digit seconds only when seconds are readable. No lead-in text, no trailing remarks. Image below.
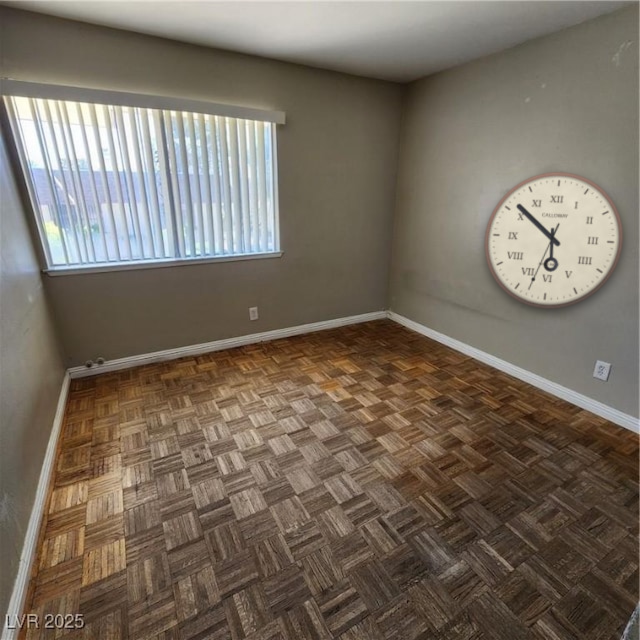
5.51.33
